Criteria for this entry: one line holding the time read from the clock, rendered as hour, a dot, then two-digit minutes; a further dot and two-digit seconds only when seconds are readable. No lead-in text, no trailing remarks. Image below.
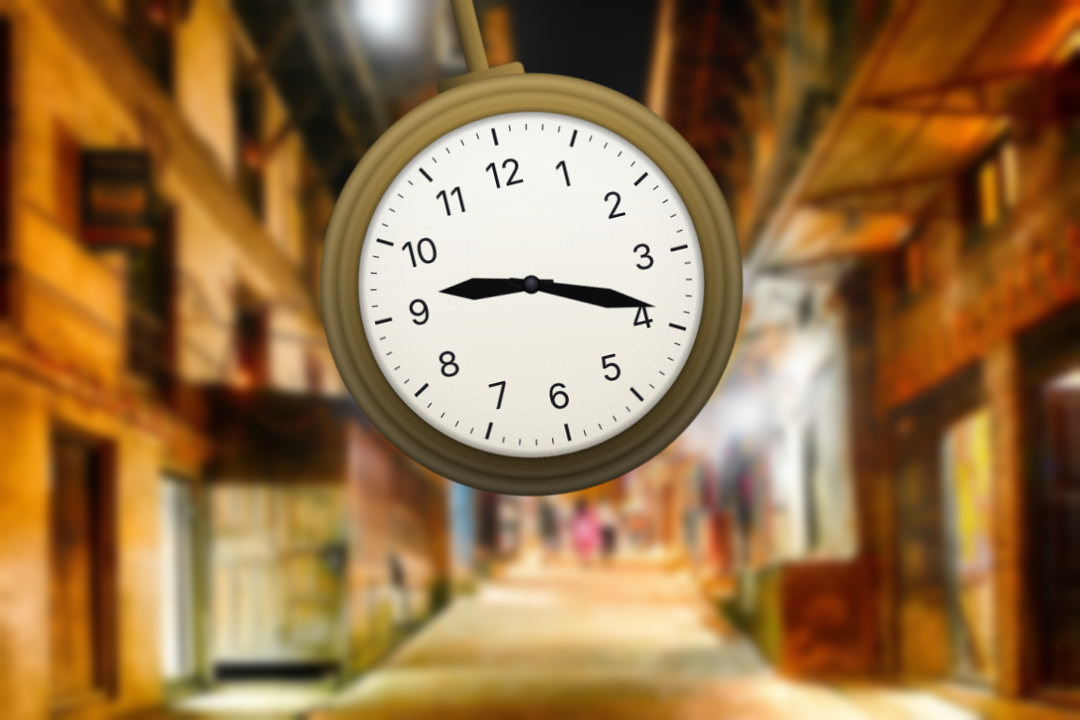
9.19
